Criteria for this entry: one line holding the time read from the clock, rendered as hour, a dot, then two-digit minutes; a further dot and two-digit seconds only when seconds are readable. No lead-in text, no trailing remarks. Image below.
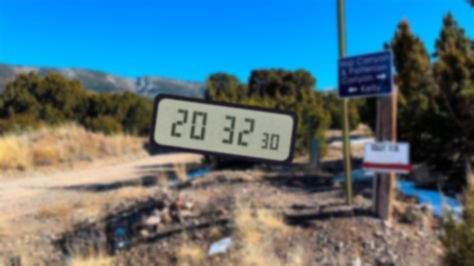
20.32.30
